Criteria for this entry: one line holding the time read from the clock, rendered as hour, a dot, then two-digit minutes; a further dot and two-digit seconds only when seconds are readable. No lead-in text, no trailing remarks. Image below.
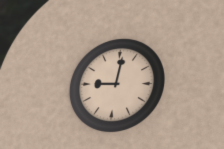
9.01
